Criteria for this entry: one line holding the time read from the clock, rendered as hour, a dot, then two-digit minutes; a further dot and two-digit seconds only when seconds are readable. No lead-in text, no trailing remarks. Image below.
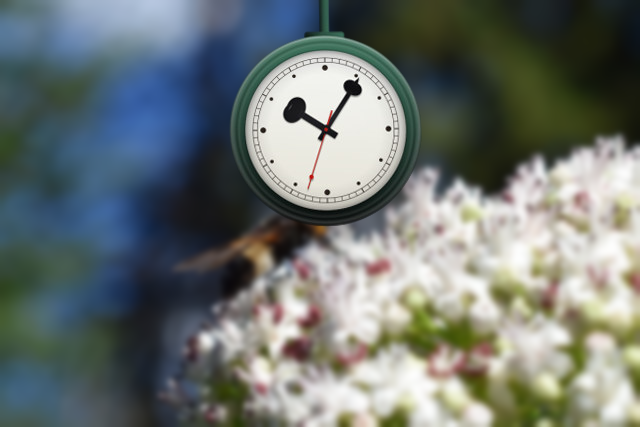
10.05.33
